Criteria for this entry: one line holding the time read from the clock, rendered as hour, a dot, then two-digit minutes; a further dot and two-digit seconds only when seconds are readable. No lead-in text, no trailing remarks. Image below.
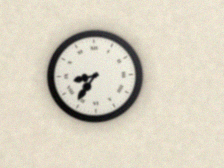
8.36
